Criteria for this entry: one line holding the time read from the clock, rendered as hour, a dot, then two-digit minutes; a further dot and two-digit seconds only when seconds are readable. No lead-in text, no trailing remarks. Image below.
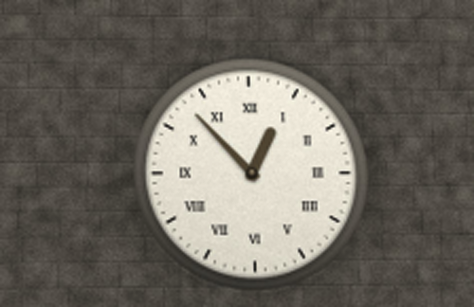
12.53
